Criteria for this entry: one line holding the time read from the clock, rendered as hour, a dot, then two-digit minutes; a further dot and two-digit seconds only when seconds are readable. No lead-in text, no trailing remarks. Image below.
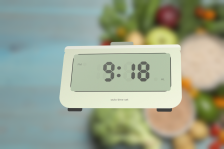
9.18
